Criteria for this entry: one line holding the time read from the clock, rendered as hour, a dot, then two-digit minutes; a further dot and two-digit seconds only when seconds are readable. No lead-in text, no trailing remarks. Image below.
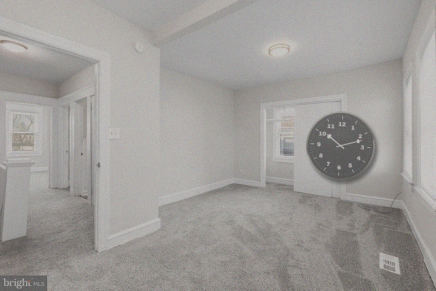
10.12
